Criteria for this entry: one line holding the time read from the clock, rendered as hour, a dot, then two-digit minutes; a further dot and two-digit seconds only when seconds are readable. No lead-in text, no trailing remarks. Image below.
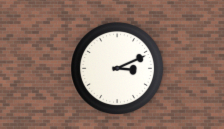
3.11
